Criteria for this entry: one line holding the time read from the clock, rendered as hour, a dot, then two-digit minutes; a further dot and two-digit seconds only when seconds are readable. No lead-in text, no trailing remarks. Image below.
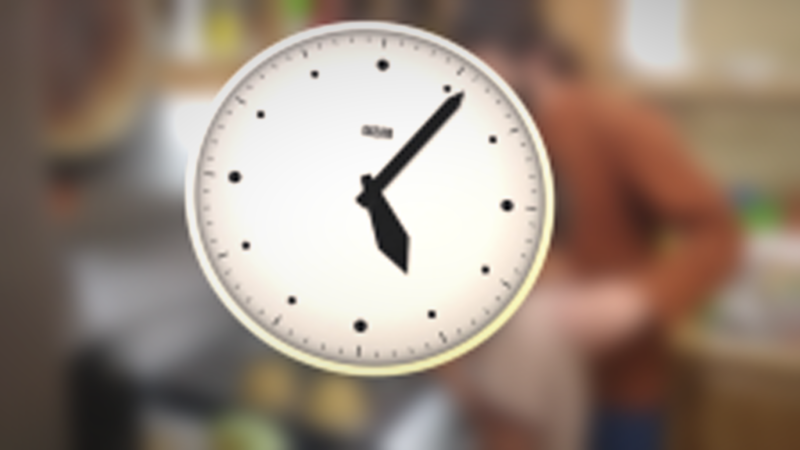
5.06
